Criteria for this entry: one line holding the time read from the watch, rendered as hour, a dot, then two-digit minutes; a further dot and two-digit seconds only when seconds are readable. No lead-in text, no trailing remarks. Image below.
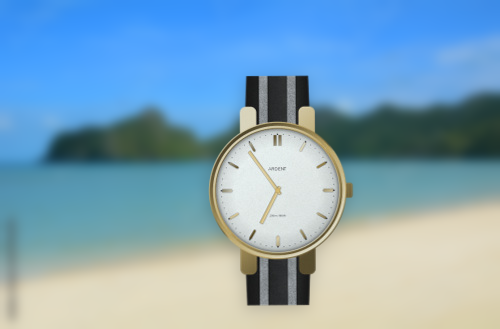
6.54
